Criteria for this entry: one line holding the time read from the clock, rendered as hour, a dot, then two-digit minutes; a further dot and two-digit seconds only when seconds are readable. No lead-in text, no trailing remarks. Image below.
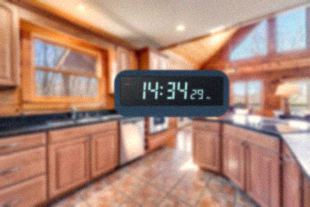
14.34.29
